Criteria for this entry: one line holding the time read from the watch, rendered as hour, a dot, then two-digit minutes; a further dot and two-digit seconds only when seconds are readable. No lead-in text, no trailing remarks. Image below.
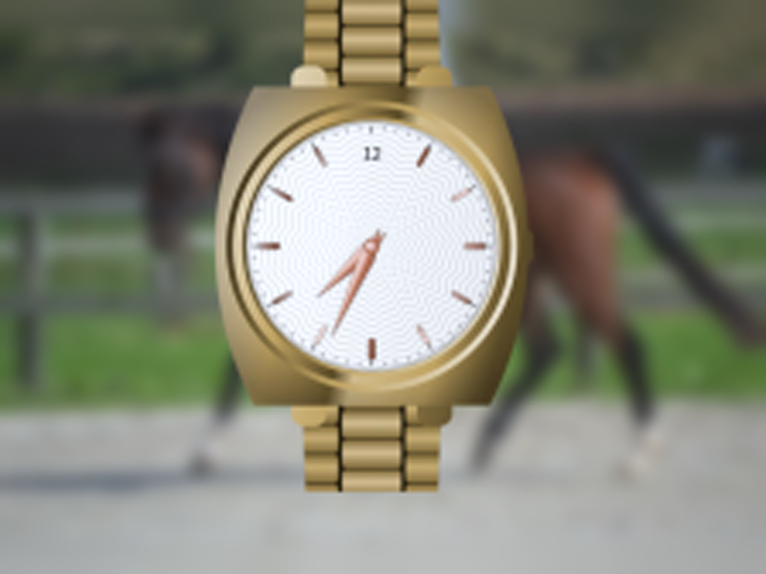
7.34
